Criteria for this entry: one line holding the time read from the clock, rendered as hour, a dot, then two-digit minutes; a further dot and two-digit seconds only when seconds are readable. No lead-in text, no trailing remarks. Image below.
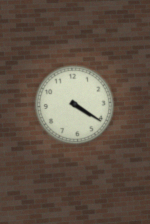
4.21
